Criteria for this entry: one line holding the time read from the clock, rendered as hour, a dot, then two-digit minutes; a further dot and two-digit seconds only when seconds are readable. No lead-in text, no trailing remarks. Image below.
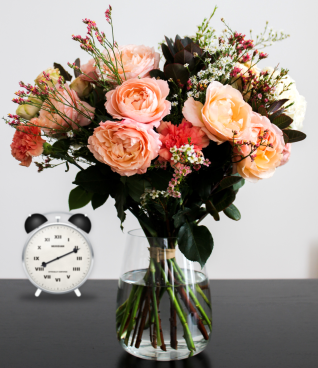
8.11
